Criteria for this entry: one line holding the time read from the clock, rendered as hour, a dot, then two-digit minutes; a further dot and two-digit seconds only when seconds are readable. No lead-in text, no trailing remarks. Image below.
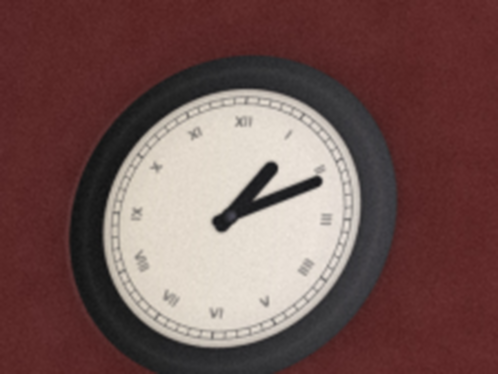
1.11
